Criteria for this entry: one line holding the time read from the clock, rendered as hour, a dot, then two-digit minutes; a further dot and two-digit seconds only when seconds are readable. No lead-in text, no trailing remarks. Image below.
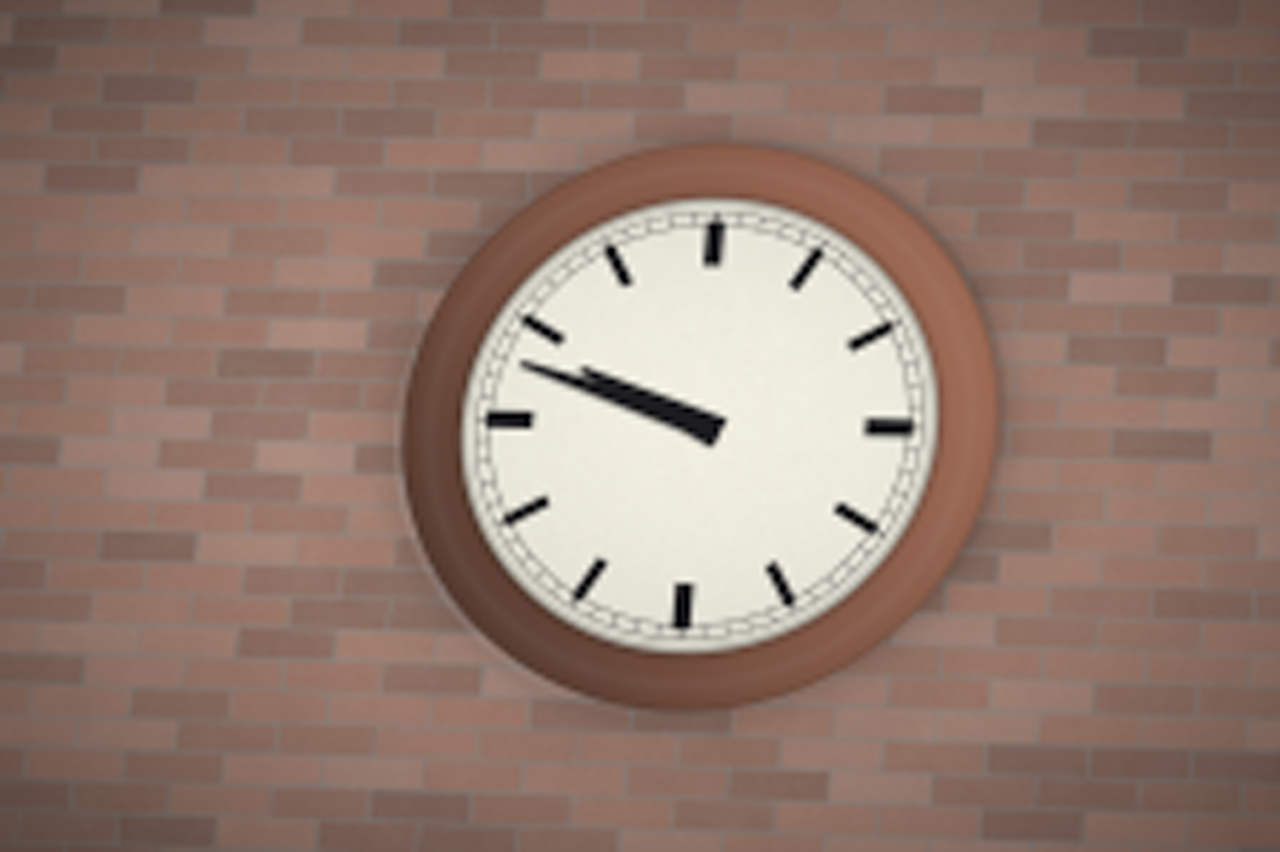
9.48
